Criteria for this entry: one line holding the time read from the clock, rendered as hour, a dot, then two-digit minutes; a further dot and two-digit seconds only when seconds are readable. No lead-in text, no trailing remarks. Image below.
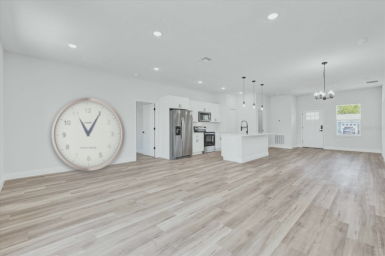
11.05
